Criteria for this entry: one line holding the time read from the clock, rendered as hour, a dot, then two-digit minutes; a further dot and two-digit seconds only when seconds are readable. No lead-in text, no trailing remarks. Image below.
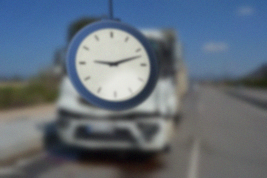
9.12
